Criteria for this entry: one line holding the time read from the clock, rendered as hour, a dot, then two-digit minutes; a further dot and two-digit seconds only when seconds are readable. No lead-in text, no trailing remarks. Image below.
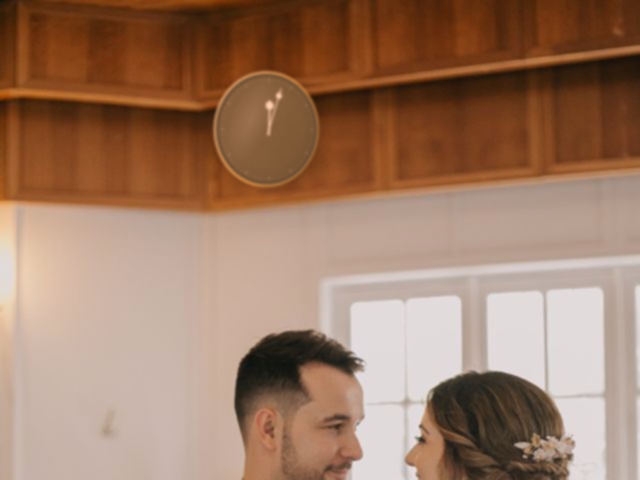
12.03
